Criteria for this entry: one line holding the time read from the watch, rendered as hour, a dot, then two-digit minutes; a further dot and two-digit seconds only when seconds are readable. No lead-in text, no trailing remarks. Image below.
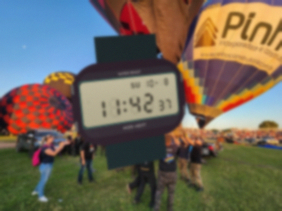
11.42
